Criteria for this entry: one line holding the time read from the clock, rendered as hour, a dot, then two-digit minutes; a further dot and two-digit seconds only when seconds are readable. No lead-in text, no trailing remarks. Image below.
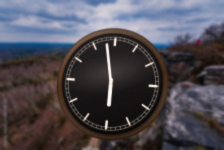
5.58
